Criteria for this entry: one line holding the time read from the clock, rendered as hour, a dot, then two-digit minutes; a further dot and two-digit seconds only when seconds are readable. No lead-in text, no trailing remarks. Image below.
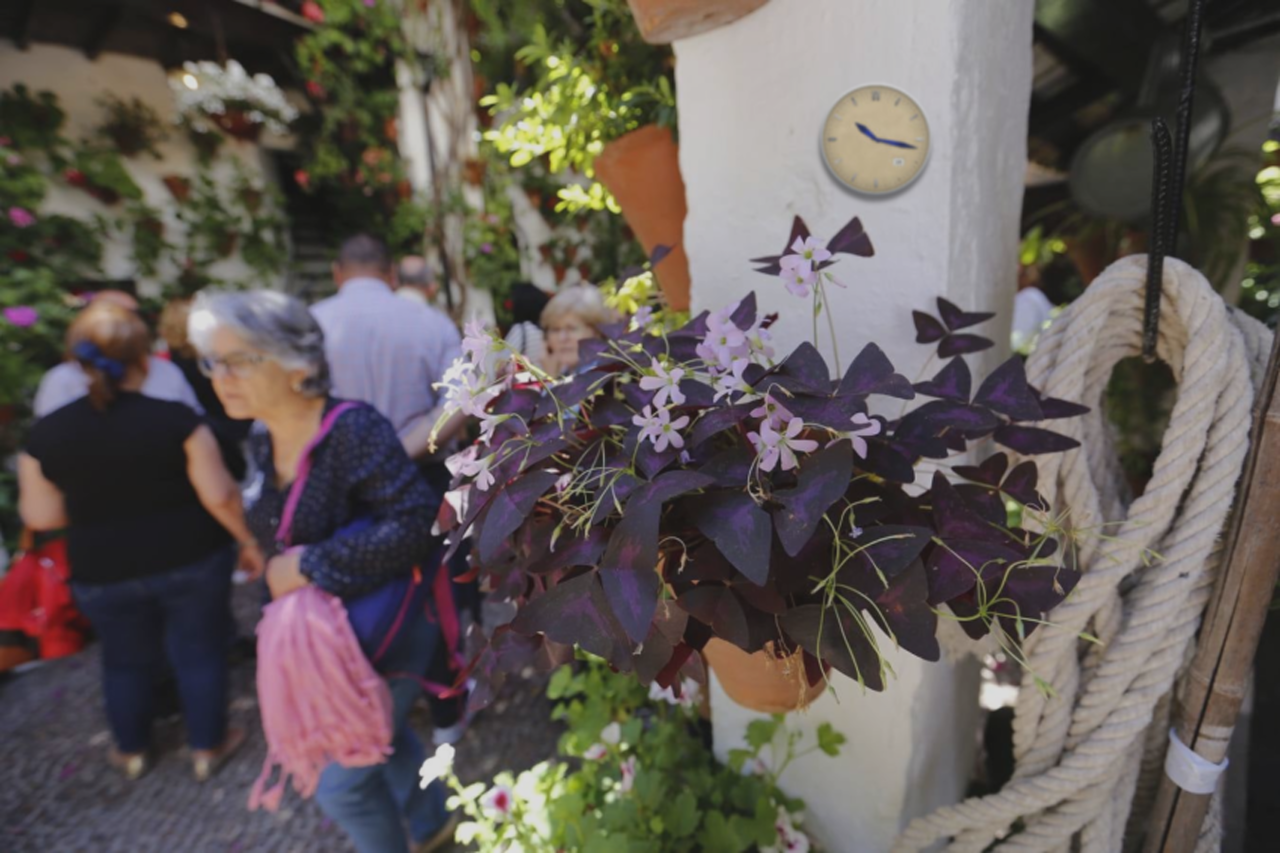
10.17
